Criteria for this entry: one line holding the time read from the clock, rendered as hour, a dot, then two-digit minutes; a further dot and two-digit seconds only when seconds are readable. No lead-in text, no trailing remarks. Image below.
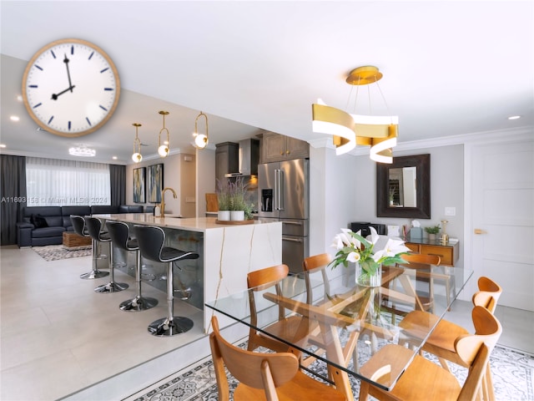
7.58
